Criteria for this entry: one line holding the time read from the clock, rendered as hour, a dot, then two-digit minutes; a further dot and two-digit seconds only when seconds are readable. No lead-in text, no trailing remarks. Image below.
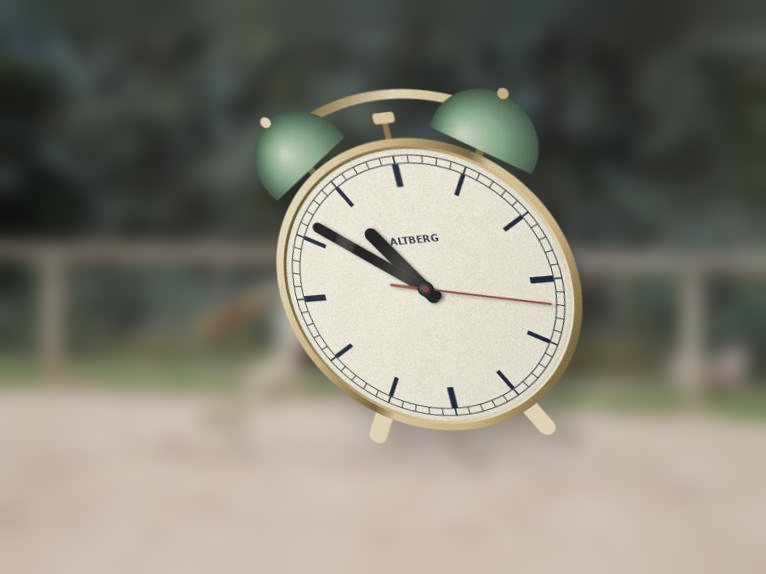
10.51.17
